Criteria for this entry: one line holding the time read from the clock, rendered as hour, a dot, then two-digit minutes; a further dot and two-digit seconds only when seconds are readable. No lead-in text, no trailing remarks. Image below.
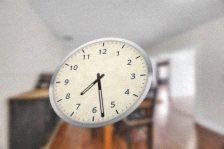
7.28
